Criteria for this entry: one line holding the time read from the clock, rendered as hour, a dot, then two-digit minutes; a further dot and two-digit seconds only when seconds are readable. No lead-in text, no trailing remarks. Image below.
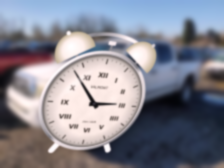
2.53
